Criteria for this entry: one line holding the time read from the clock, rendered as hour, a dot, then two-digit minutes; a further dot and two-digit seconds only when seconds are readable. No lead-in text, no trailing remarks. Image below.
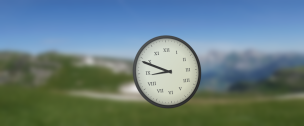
8.49
